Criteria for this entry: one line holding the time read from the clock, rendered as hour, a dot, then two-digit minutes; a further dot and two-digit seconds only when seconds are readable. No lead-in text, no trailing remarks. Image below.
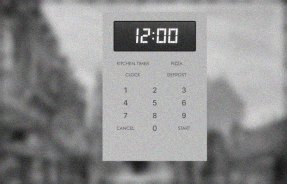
12.00
